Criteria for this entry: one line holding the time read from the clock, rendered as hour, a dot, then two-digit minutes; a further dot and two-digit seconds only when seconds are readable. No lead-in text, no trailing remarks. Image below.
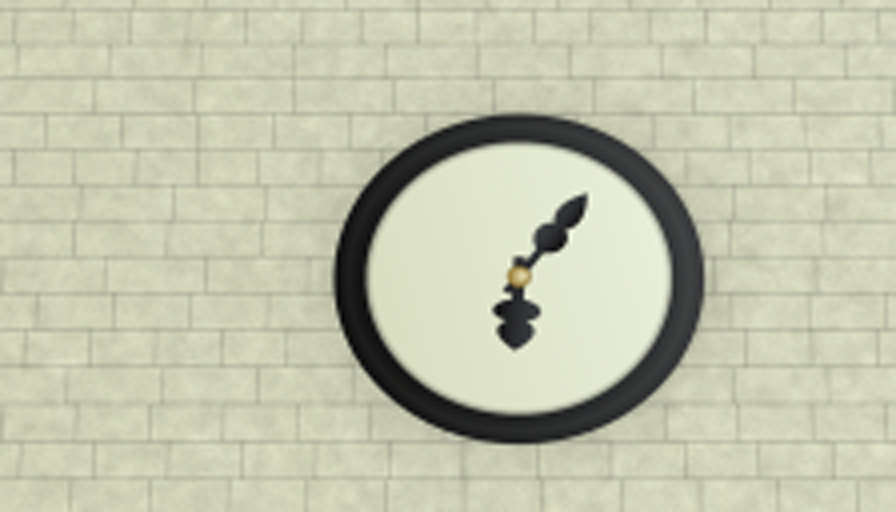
6.06
